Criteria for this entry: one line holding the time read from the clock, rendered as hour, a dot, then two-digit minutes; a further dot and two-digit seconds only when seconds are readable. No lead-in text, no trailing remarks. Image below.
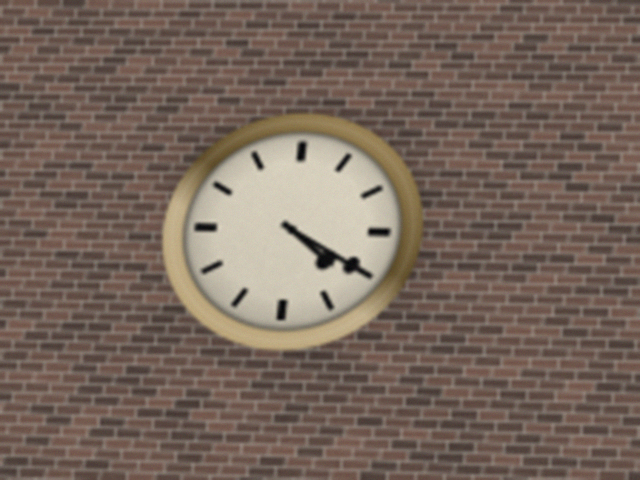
4.20
